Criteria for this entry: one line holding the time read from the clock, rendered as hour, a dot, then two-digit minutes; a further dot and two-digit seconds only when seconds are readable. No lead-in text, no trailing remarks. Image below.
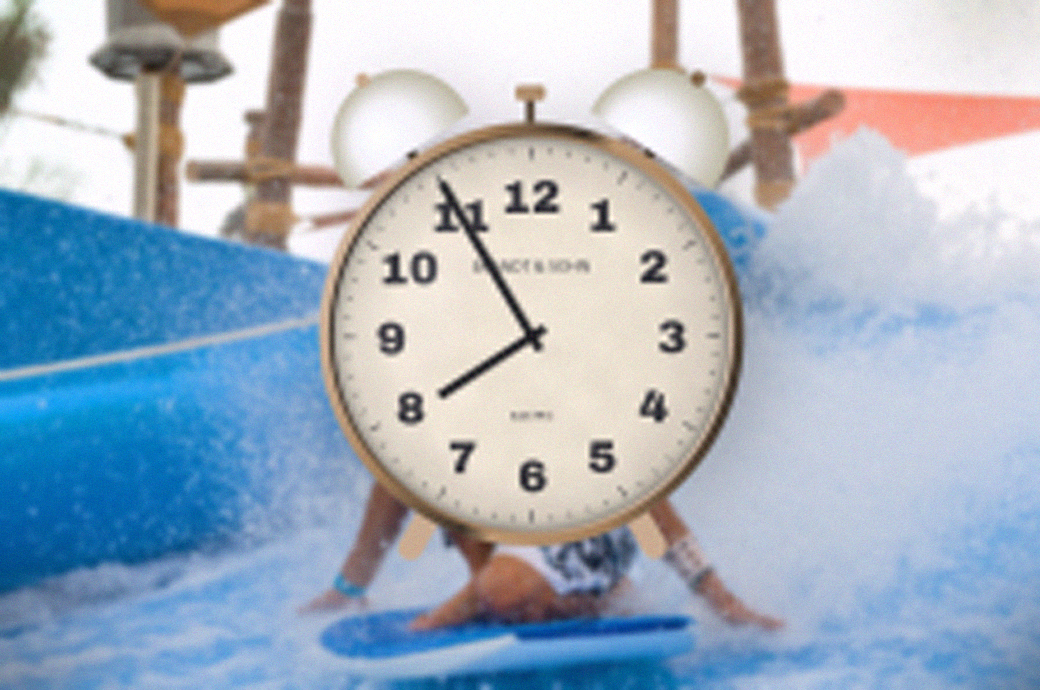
7.55
